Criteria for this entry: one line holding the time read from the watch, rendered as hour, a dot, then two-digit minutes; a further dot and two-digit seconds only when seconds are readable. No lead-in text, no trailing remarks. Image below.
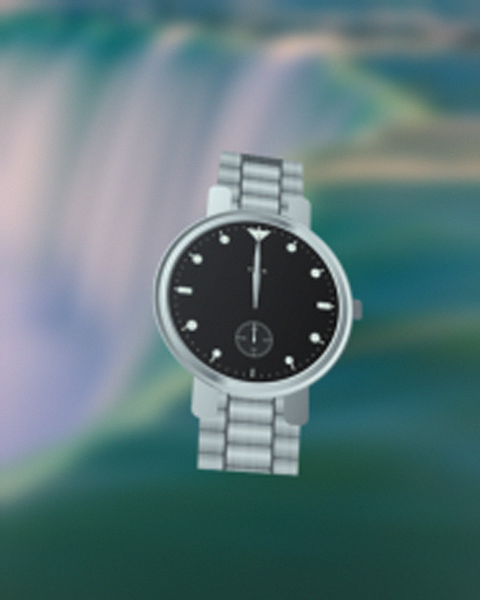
12.00
